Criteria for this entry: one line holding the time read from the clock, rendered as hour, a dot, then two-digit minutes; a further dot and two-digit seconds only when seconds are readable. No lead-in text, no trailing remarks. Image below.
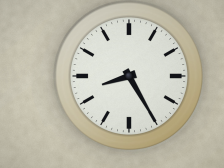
8.25
